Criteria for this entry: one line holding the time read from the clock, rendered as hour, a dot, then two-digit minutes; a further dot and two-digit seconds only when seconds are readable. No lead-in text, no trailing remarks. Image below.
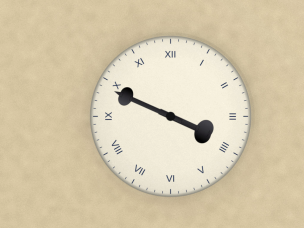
3.49
